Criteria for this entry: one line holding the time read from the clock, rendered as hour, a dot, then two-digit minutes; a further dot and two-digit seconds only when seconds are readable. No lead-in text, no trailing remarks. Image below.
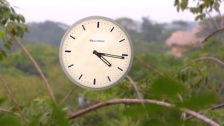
4.16
